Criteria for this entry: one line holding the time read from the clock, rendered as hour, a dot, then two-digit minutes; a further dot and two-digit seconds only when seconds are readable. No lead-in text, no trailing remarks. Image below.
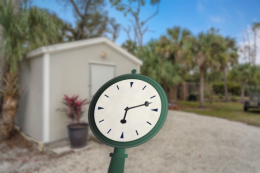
6.12
